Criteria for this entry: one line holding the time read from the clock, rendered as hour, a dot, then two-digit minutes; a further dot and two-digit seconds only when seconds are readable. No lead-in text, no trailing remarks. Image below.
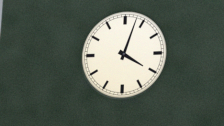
4.03
